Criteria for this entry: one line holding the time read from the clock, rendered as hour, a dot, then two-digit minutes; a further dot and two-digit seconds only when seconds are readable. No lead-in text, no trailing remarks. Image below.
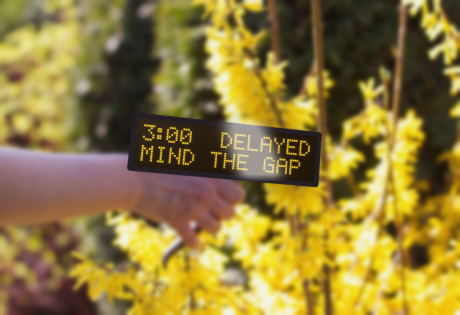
3.00
